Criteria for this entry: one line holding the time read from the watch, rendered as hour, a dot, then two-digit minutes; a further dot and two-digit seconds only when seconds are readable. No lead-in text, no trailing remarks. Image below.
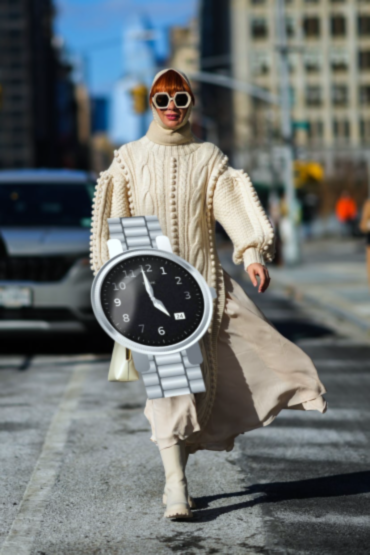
4.59
